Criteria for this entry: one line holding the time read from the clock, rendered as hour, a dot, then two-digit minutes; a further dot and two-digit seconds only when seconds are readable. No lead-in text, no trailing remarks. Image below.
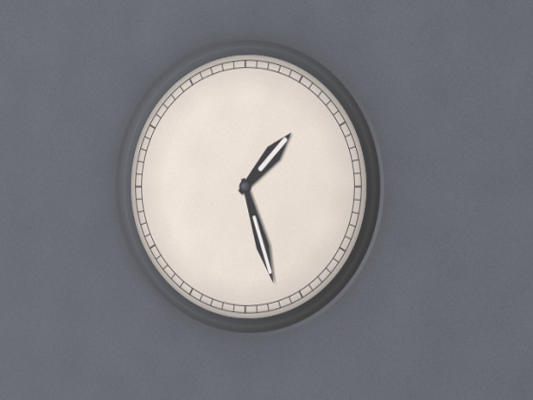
1.27
